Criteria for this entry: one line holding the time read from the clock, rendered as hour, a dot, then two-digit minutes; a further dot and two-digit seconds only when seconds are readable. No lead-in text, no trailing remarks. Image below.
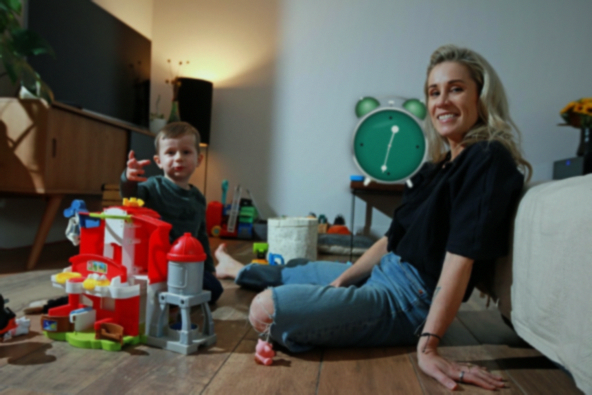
12.32
